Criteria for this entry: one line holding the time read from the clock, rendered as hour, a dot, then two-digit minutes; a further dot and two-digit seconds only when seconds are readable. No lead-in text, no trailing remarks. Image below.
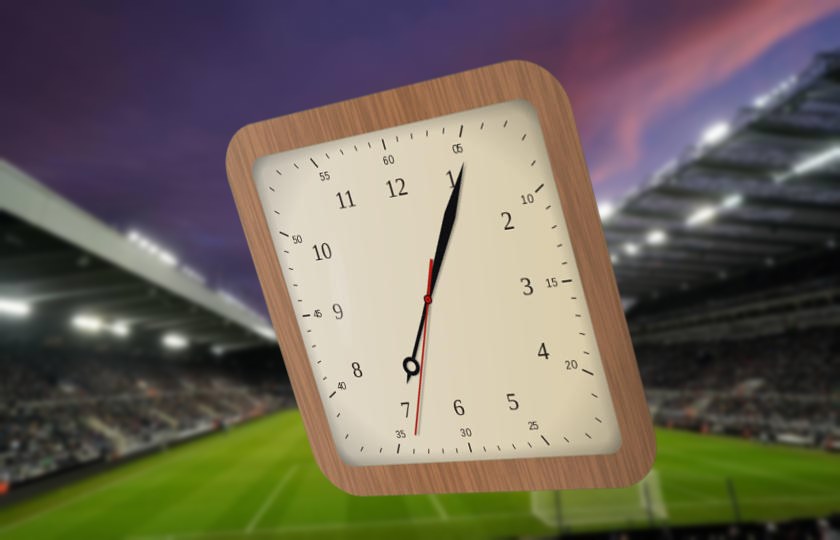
7.05.34
